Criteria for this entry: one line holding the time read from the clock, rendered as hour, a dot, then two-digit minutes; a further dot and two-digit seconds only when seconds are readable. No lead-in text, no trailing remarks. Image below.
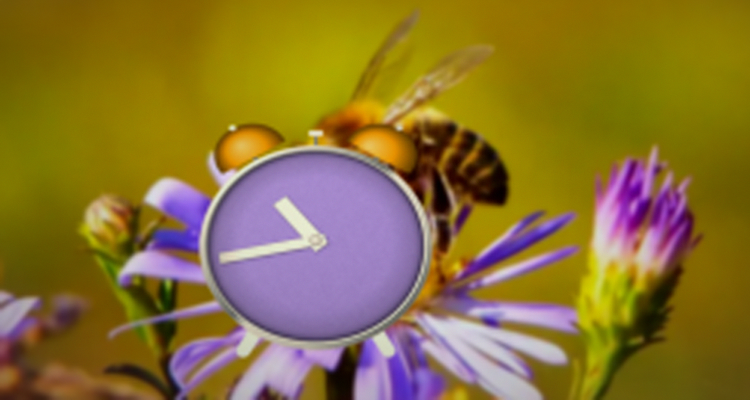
10.43
